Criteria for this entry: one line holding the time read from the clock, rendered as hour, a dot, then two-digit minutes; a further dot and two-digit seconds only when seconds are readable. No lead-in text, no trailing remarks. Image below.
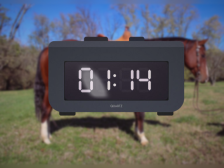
1.14
